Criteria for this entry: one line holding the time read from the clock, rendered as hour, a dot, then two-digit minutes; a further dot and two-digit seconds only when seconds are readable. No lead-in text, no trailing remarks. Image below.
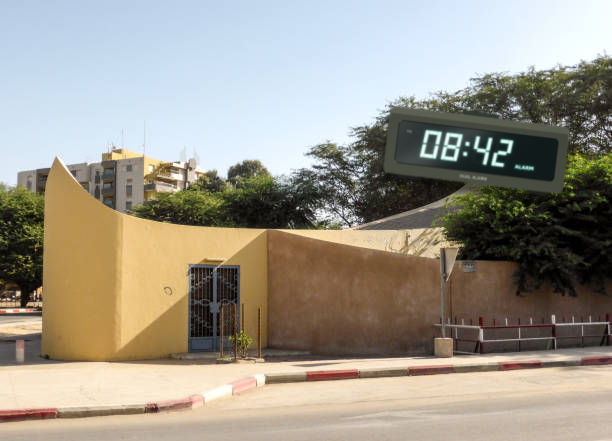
8.42
